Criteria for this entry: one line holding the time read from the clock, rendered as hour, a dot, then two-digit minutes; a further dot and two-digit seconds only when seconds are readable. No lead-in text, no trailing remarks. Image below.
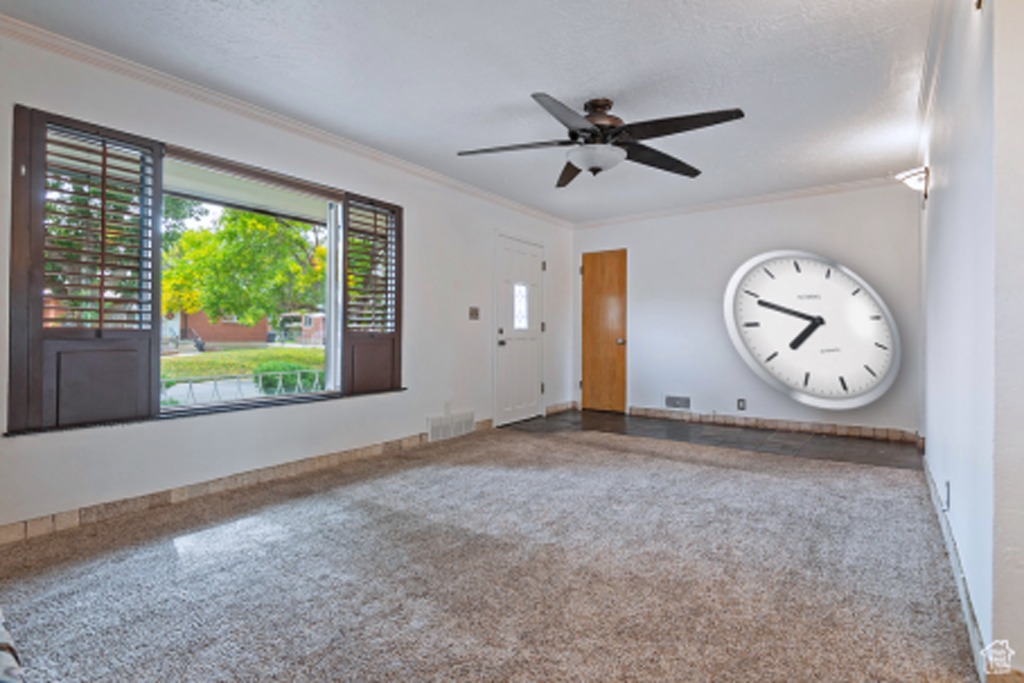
7.49
